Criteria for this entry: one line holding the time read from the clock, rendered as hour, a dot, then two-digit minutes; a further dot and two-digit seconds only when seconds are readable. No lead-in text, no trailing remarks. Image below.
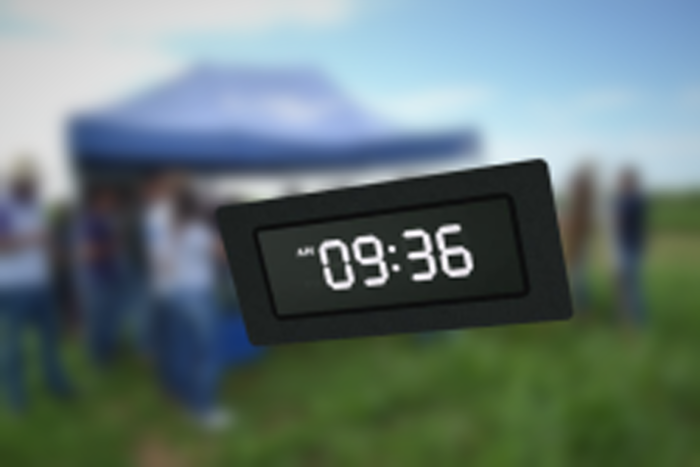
9.36
